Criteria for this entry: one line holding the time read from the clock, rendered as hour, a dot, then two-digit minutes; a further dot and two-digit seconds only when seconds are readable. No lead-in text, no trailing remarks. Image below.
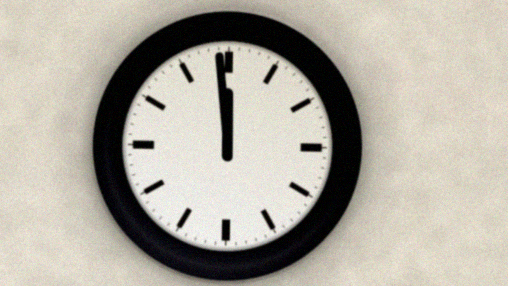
11.59
